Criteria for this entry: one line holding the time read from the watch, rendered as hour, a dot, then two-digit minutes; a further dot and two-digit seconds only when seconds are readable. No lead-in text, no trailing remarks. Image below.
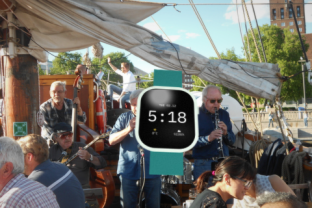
5.18
